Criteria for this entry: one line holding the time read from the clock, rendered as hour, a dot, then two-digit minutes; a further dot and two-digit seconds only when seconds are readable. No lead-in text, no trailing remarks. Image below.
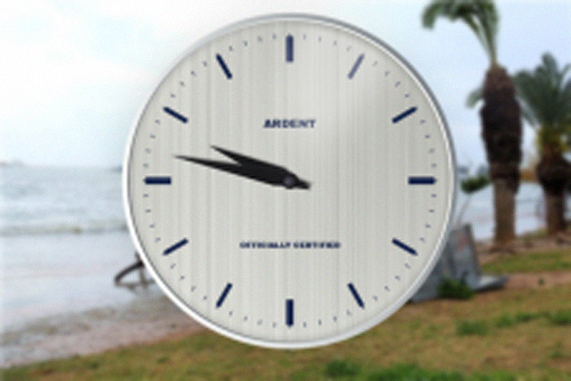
9.47
